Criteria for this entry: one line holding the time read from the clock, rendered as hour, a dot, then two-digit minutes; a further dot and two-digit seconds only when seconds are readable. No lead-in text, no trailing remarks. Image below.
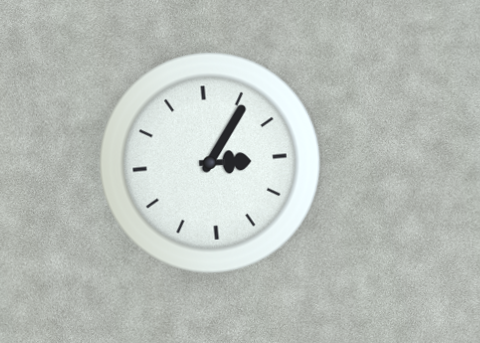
3.06
